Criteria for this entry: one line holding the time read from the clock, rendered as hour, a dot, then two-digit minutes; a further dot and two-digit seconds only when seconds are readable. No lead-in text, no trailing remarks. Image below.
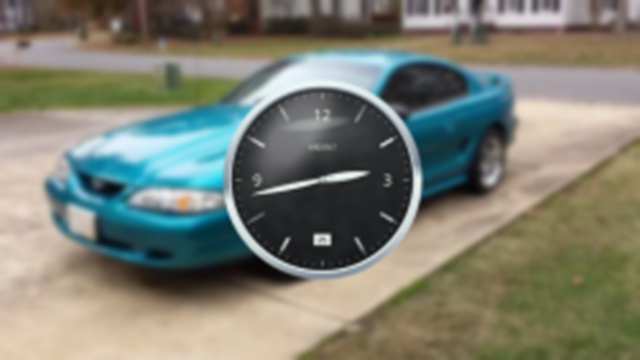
2.43
